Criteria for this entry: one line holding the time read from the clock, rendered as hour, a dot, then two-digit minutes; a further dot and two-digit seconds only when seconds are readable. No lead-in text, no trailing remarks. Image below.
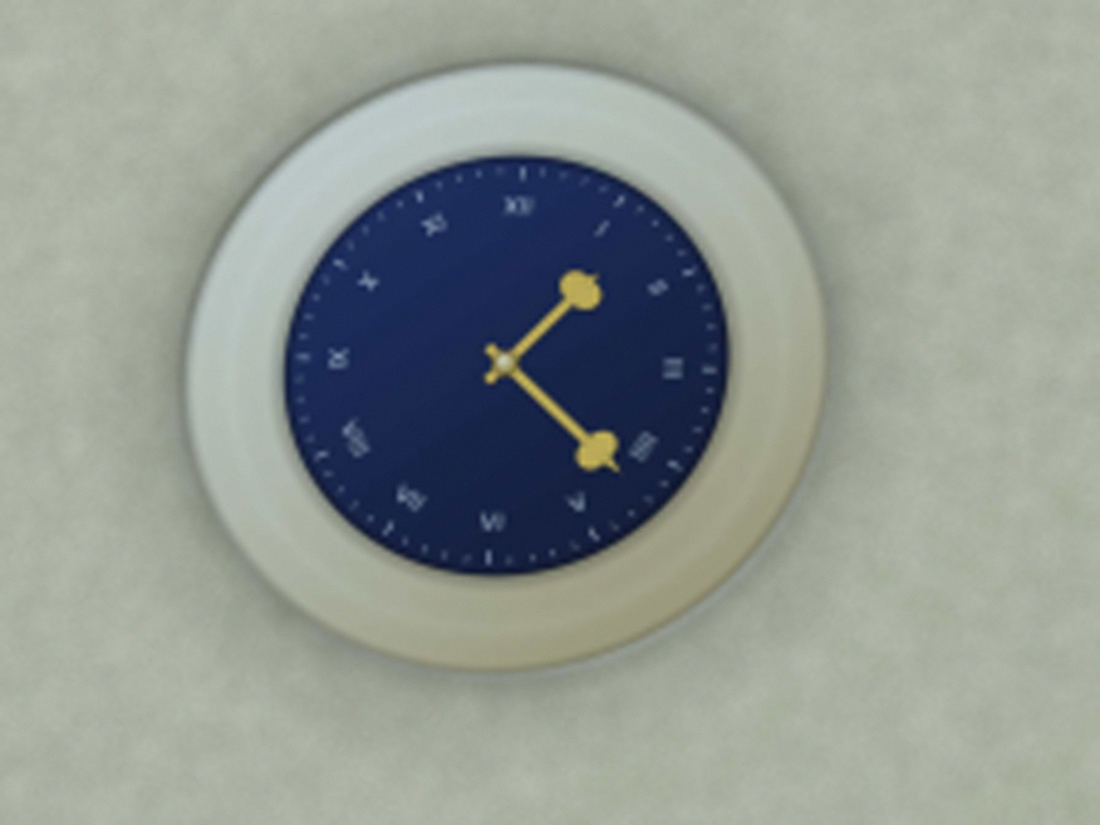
1.22
